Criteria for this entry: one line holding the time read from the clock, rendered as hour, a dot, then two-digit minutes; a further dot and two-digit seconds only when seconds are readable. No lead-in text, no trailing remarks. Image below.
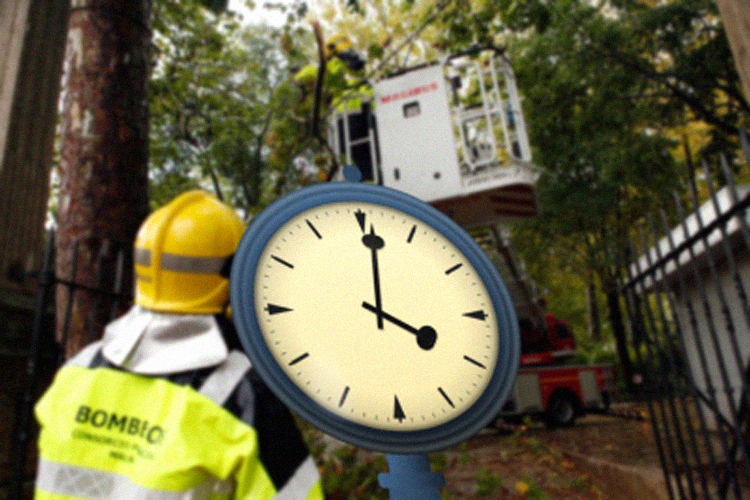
4.01
